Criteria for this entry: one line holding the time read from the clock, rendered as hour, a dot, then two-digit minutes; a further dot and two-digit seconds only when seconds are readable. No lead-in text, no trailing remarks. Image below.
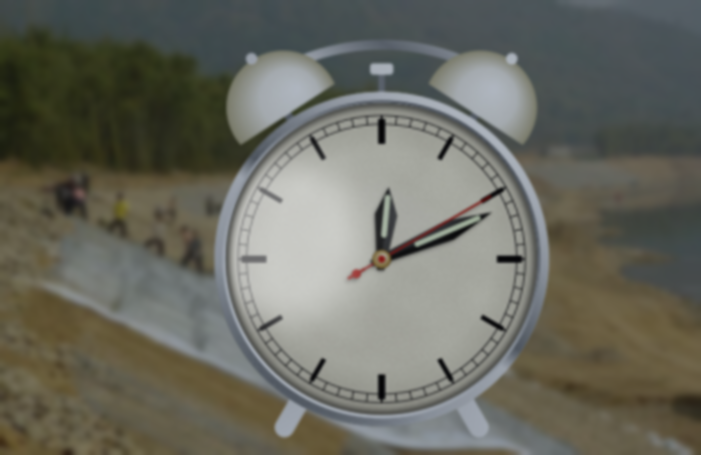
12.11.10
